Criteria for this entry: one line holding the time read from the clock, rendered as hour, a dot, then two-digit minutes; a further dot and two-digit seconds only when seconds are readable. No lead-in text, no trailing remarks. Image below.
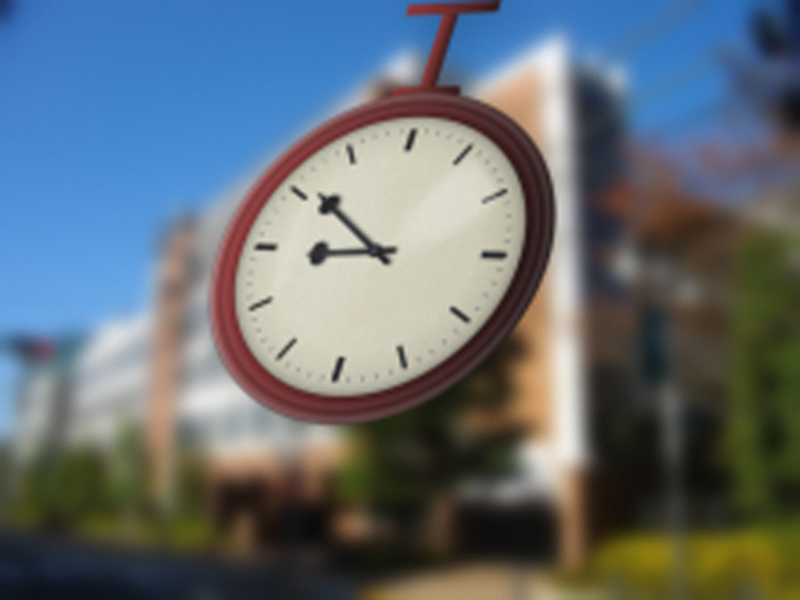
8.51
